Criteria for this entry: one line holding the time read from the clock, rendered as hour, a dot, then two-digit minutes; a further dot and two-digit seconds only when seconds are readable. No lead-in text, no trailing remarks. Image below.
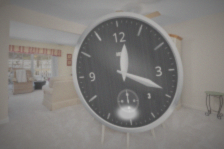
12.19
